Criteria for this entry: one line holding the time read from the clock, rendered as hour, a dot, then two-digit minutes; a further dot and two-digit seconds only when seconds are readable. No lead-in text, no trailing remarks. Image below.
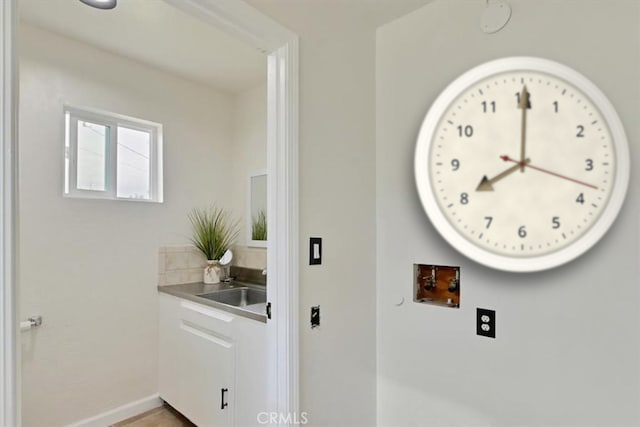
8.00.18
